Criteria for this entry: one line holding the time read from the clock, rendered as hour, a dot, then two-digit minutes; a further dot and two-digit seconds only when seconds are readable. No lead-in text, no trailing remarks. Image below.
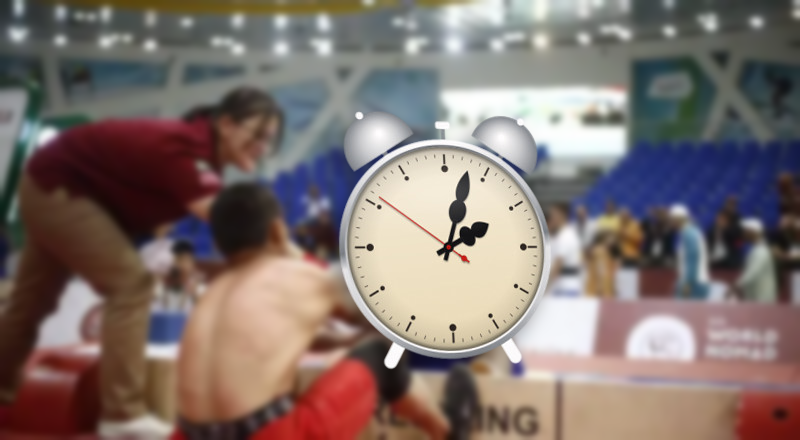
2.02.51
